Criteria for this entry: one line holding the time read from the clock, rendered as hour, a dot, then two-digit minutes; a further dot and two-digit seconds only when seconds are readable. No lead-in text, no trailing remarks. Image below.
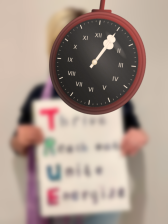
1.05
